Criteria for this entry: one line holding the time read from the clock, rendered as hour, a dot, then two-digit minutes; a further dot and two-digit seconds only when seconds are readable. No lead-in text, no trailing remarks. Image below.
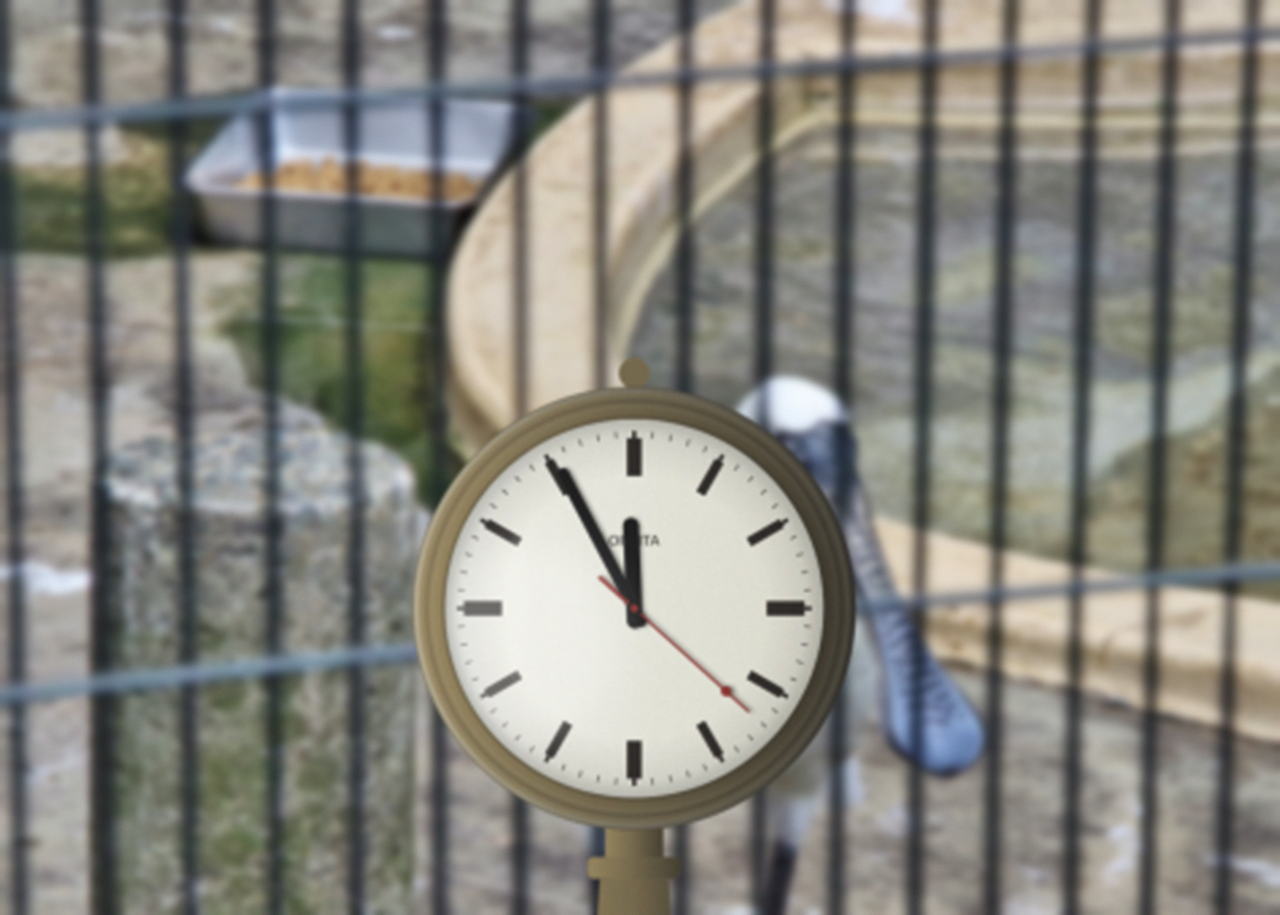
11.55.22
